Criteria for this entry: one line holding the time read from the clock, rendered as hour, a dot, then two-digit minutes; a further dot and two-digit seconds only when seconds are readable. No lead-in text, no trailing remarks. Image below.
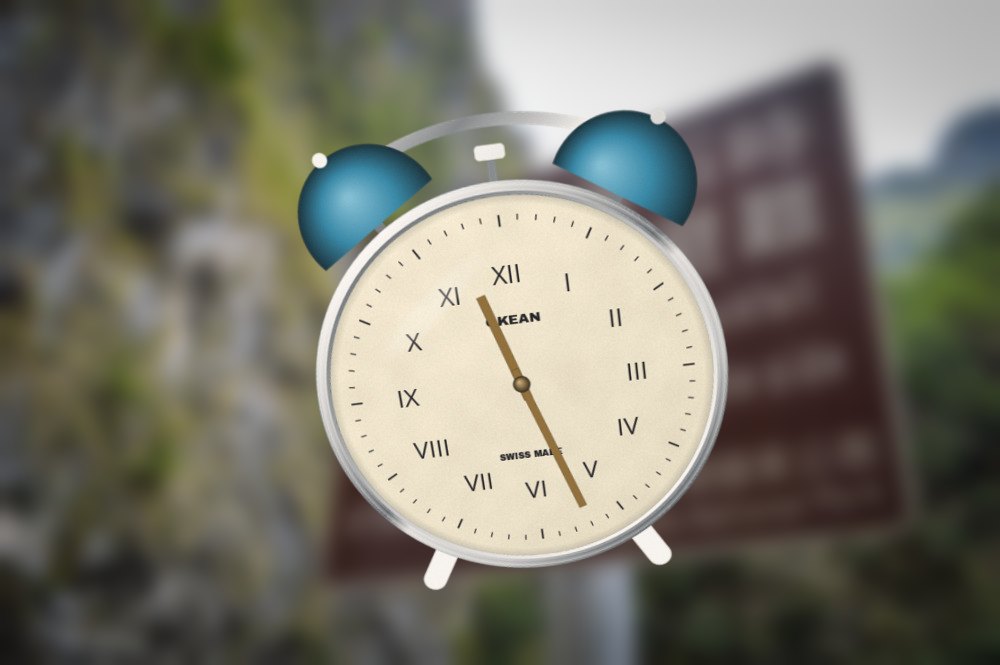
11.27
